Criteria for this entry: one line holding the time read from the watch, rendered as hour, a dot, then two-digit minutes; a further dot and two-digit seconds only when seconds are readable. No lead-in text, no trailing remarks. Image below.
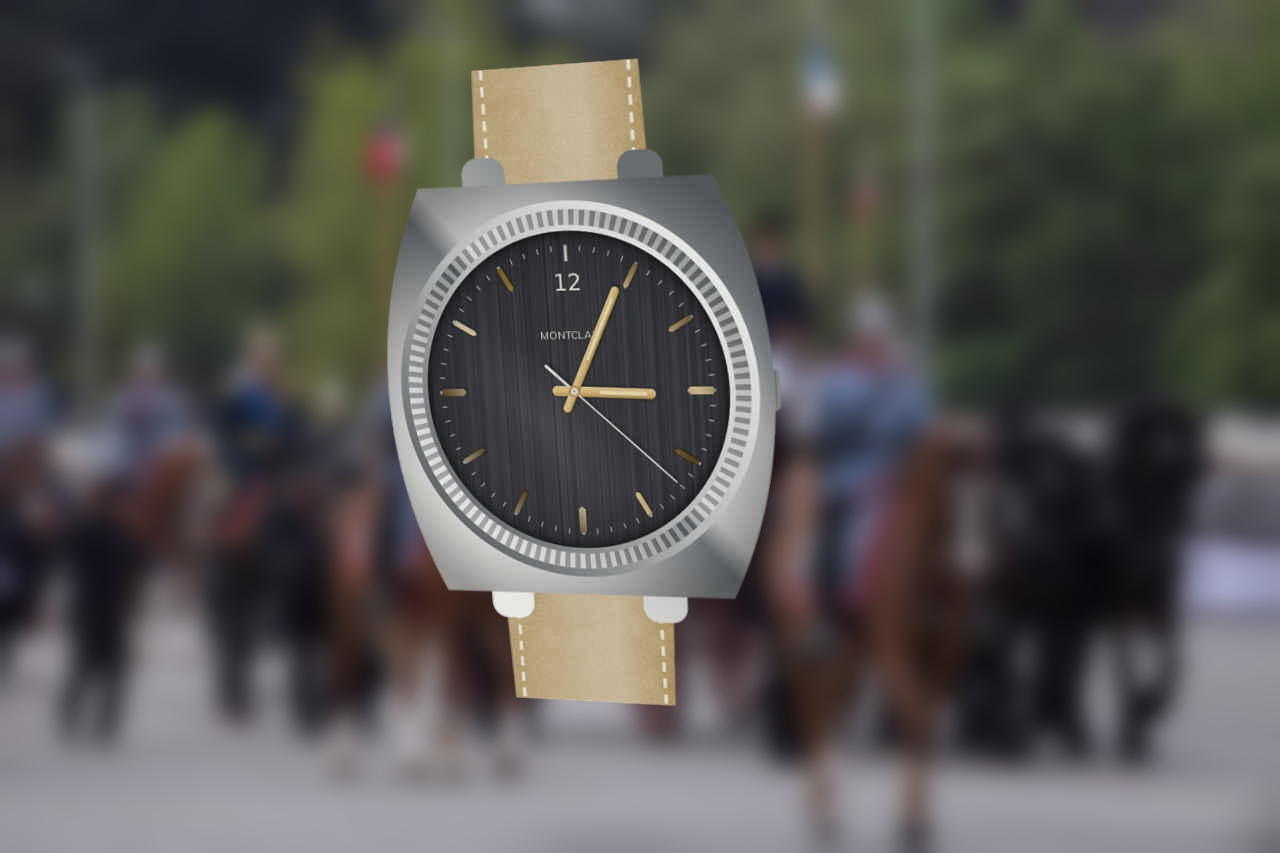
3.04.22
